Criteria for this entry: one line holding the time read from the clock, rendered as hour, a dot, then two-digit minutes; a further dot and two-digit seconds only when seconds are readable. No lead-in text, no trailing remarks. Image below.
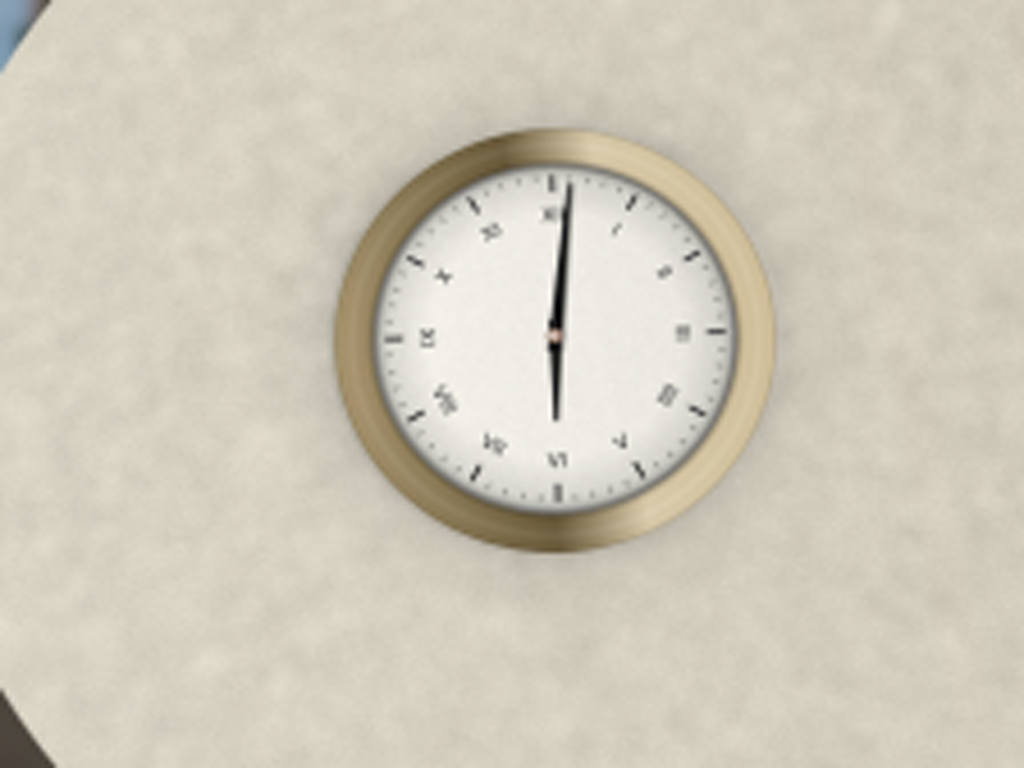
6.01
